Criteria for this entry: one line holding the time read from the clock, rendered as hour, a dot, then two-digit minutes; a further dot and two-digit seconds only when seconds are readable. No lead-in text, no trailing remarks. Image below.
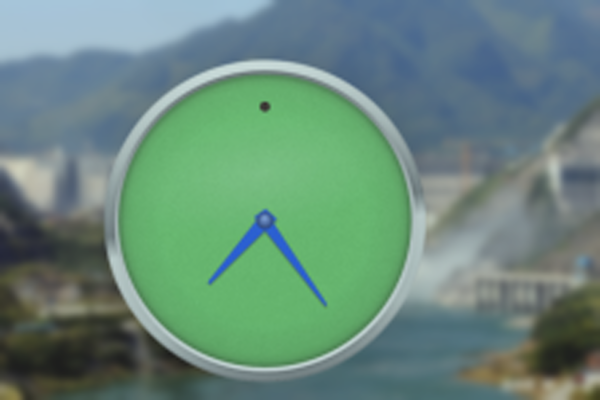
7.24
